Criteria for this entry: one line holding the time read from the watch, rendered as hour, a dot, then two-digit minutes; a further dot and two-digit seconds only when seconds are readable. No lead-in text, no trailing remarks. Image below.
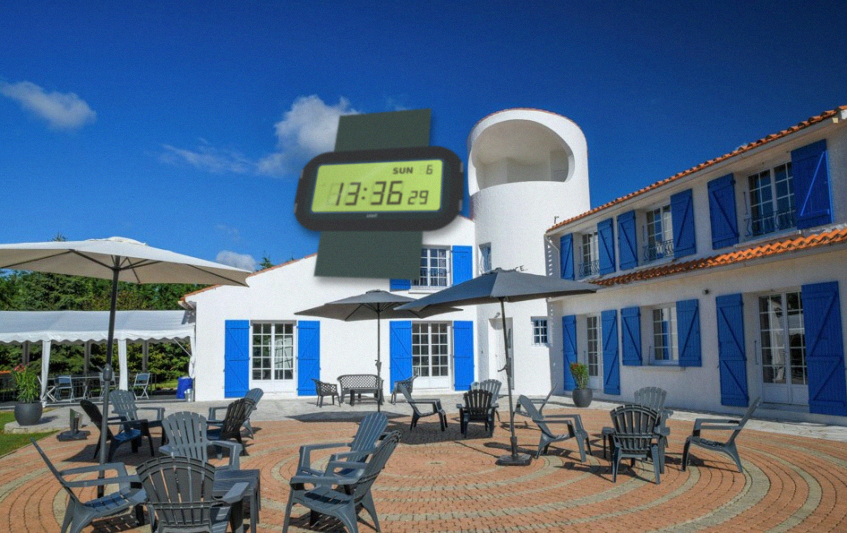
13.36.29
